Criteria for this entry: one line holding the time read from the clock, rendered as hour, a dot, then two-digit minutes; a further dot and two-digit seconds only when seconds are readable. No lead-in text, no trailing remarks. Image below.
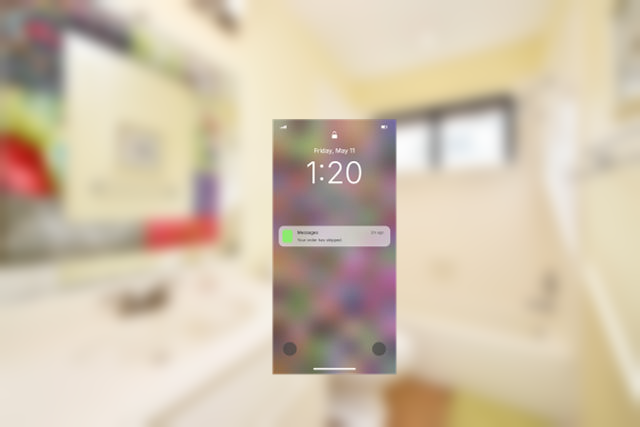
1.20
